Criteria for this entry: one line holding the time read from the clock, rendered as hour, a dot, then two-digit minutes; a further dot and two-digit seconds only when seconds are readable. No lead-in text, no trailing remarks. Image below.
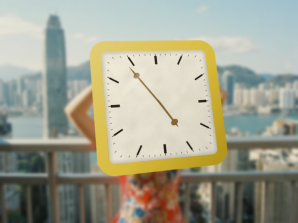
4.54
